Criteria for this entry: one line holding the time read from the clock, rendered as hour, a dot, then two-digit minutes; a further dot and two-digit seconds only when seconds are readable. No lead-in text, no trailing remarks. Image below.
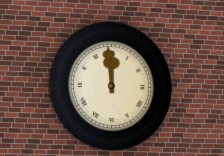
11.59
